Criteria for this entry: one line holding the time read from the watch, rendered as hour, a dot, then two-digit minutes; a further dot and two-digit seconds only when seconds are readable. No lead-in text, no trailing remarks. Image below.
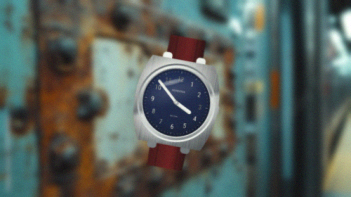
3.52
